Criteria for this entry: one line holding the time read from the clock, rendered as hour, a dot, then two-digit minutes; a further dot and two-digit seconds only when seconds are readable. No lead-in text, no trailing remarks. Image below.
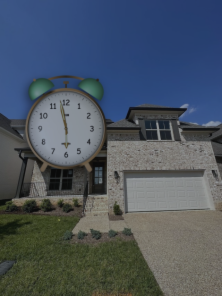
5.58
